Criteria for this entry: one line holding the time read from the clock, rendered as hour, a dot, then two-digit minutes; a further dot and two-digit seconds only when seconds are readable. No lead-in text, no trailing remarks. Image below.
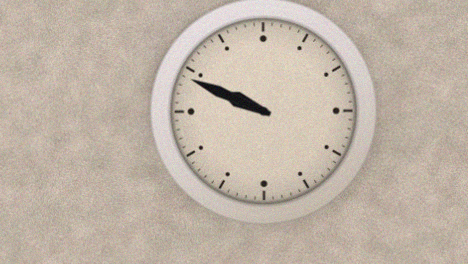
9.49
